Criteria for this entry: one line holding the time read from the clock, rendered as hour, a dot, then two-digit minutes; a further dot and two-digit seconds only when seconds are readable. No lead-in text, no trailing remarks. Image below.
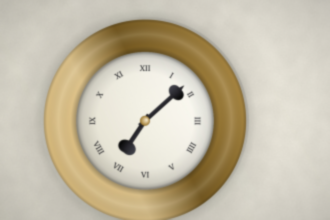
7.08
